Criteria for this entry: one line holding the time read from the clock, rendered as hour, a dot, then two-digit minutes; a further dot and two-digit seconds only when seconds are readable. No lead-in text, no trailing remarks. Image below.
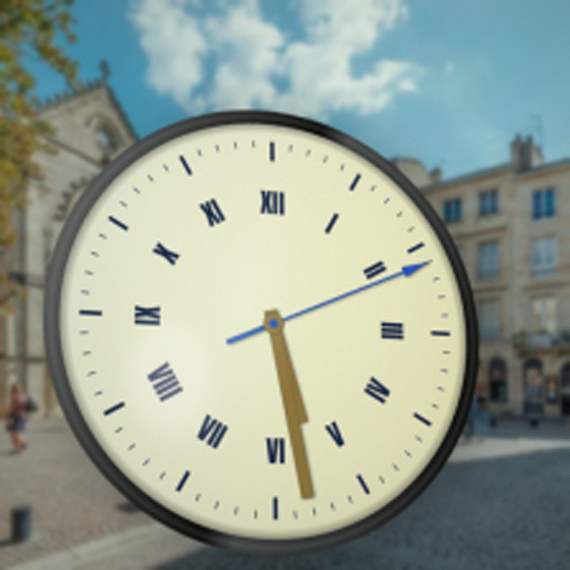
5.28.11
